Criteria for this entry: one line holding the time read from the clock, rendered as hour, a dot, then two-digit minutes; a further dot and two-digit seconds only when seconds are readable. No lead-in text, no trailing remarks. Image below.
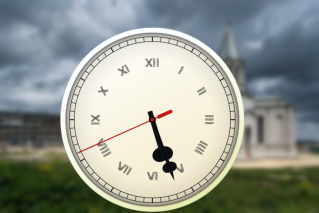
5.26.41
